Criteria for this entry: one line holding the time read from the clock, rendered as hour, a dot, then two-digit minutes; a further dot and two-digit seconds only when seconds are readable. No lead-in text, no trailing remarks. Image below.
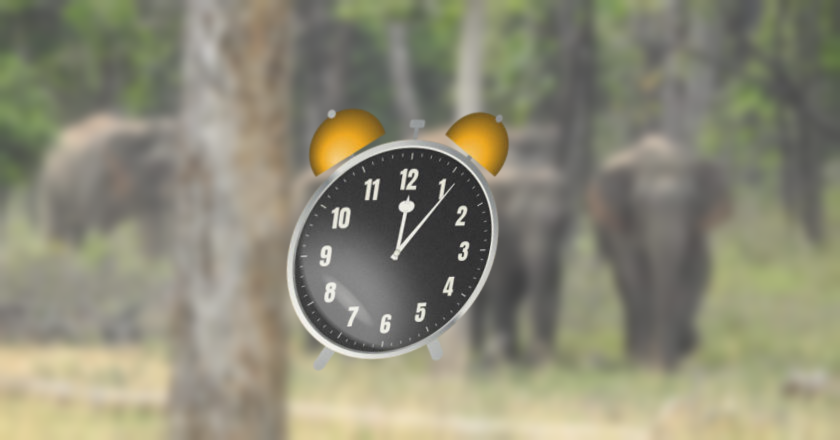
12.06
